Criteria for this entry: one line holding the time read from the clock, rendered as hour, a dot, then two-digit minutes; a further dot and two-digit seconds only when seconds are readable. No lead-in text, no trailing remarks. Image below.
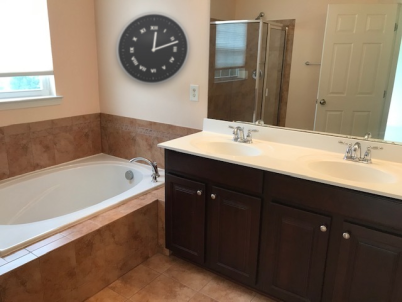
12.12
